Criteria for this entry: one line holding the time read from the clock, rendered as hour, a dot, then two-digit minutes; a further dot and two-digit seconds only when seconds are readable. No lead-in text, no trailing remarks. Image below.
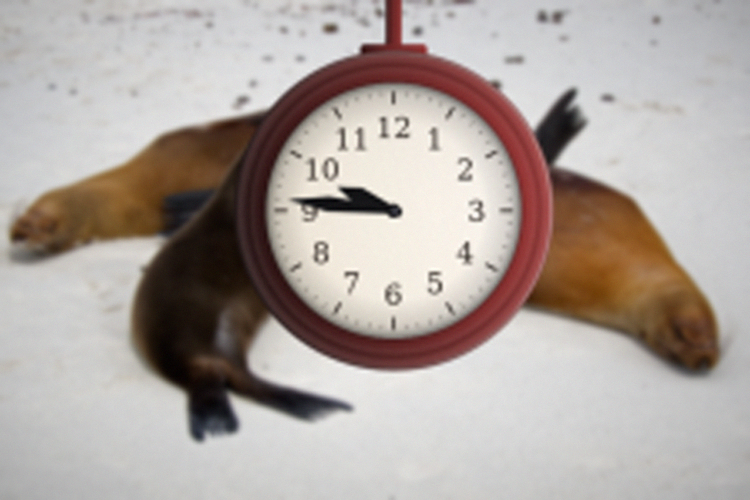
9.46
